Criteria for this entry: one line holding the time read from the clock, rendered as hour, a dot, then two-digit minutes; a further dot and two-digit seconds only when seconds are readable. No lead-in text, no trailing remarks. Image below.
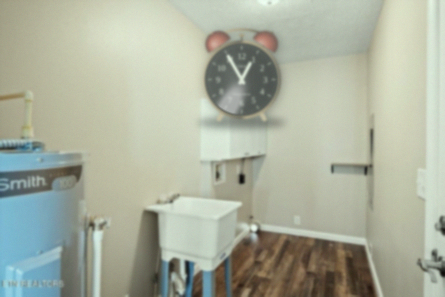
12.55
